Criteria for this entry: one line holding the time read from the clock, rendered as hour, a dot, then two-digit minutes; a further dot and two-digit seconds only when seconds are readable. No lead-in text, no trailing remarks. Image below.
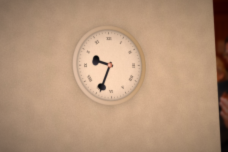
9.34
